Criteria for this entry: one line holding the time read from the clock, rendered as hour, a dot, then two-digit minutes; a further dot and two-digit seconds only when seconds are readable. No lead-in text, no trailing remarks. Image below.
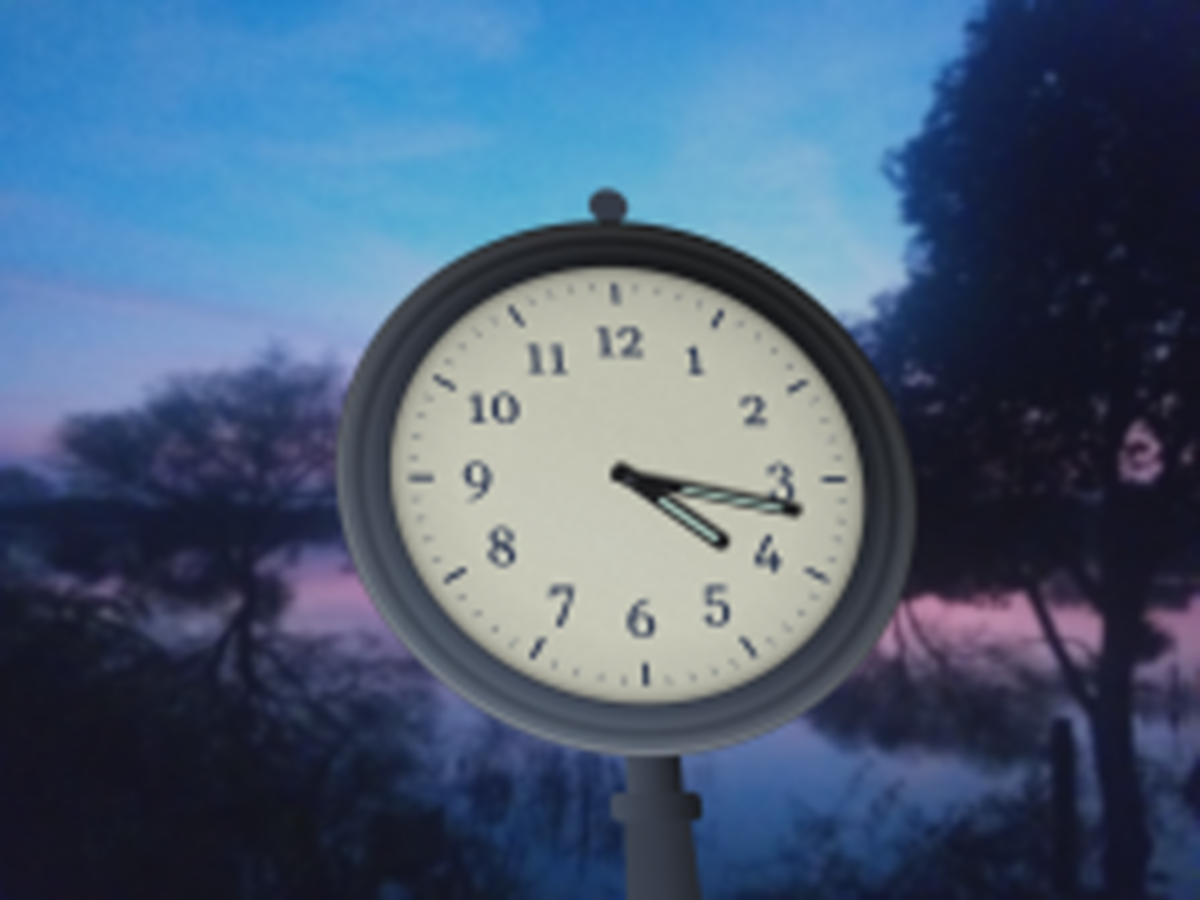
4.17
